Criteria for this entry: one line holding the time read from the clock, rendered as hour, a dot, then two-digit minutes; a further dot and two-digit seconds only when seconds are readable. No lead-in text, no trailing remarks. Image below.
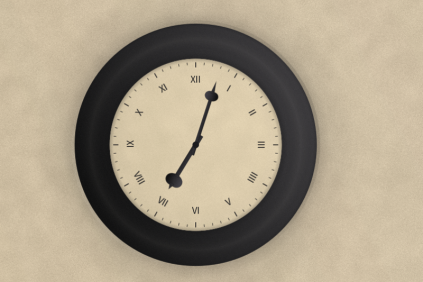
7.03
